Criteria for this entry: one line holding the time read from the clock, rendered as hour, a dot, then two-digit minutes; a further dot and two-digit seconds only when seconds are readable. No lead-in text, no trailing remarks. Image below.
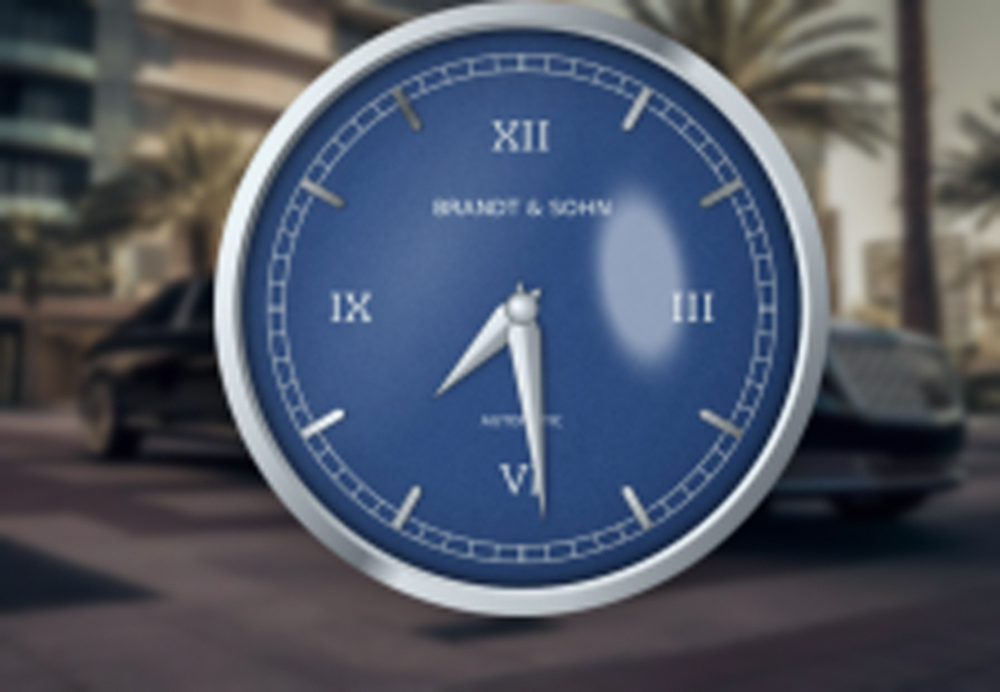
7.29
